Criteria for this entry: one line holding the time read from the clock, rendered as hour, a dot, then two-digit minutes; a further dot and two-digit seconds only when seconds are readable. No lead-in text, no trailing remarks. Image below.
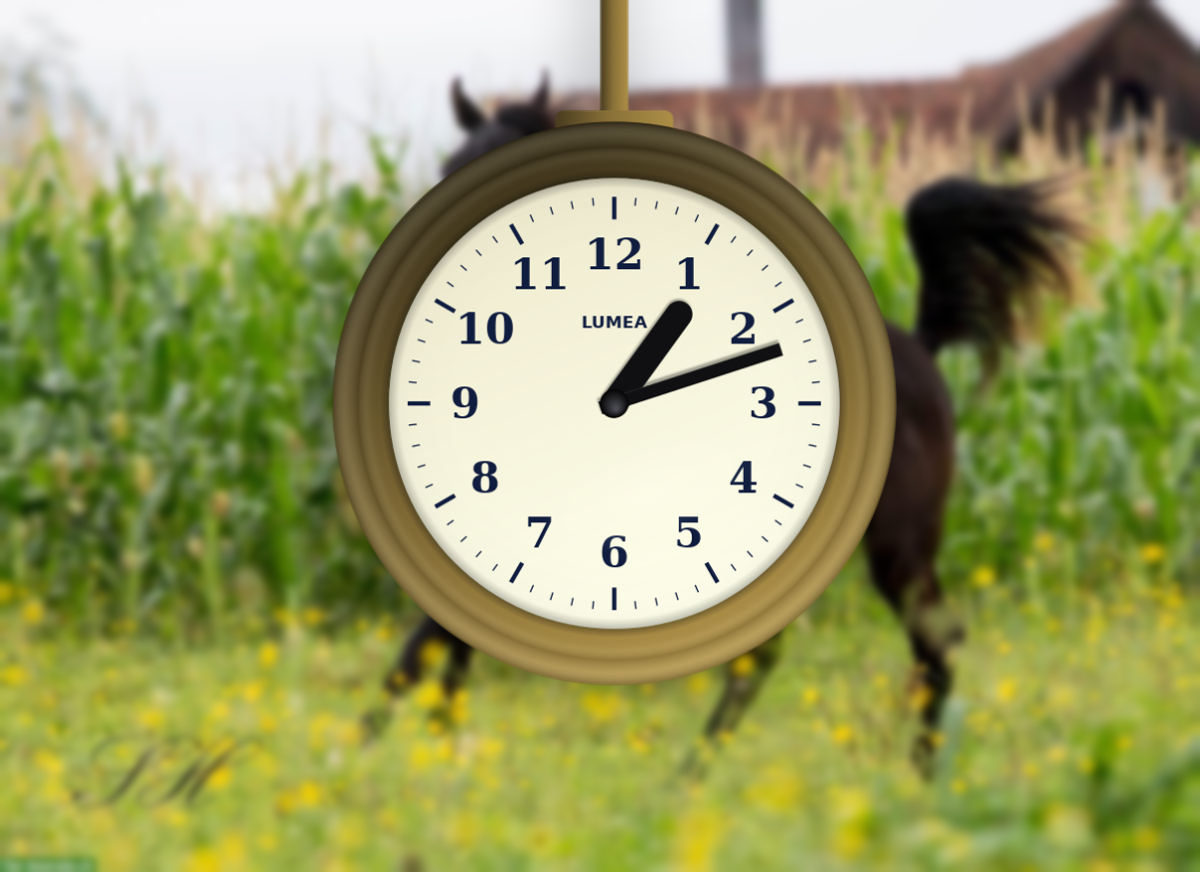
1.12
